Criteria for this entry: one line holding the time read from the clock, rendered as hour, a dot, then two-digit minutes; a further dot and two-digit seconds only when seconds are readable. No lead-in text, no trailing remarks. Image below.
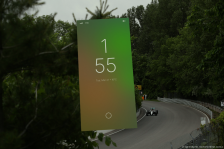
1.55
